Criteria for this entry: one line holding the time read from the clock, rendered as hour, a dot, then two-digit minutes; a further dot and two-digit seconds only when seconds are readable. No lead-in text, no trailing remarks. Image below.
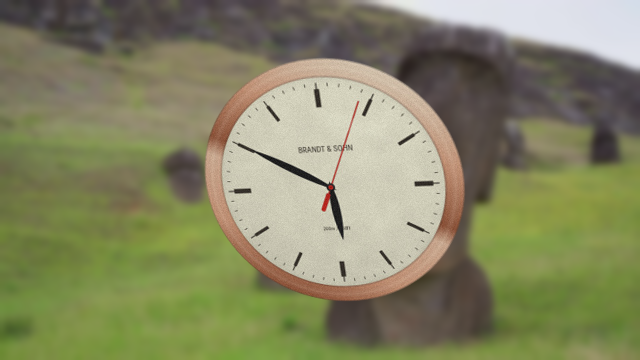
5.50.04
